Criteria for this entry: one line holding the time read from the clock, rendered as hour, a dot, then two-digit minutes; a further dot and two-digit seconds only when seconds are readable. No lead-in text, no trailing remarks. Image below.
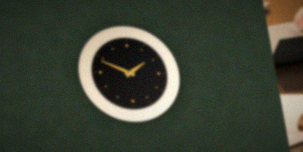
1.49
